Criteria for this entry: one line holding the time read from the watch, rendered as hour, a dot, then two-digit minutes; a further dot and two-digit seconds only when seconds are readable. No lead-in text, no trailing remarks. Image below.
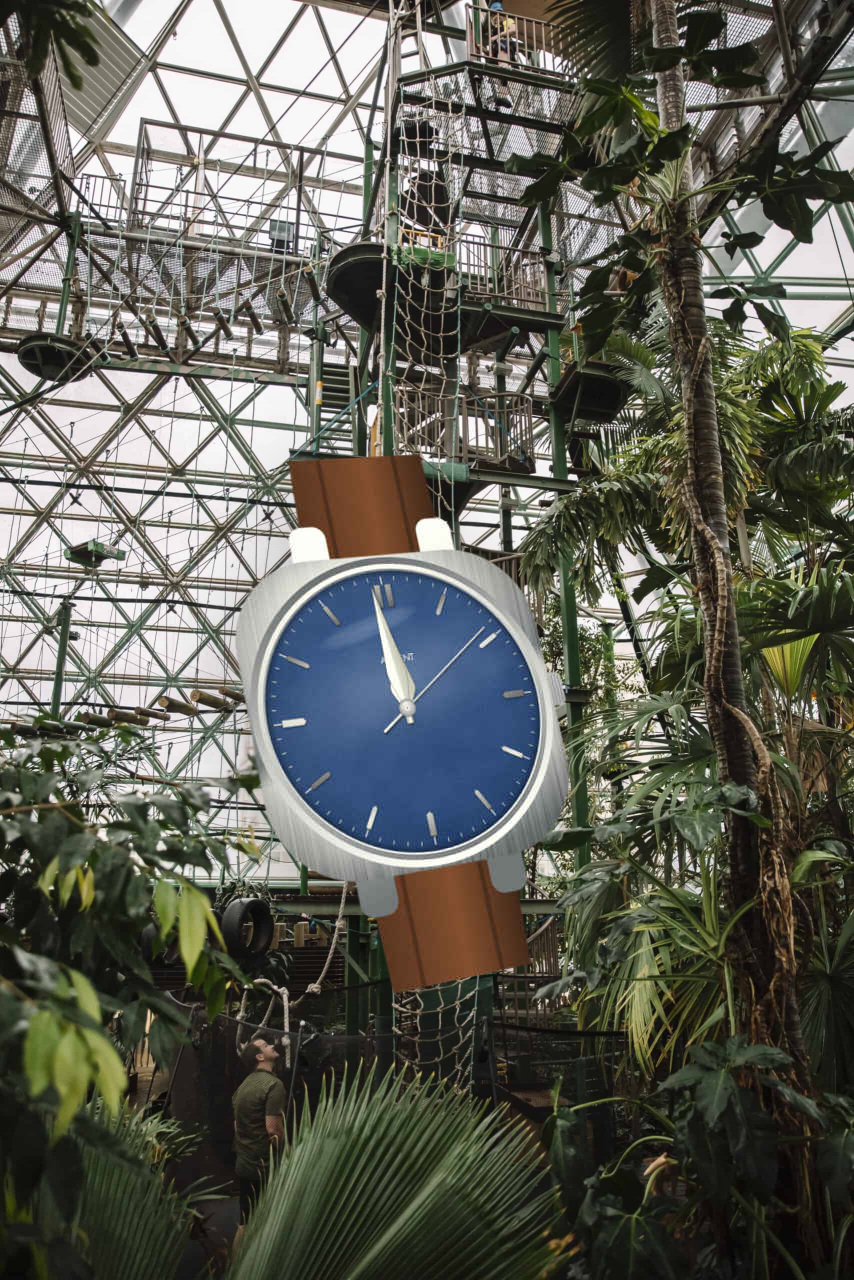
11.59.09
